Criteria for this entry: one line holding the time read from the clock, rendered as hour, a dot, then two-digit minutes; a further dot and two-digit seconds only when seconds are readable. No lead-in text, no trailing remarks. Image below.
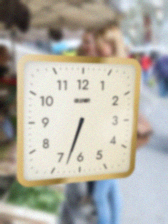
6.33
